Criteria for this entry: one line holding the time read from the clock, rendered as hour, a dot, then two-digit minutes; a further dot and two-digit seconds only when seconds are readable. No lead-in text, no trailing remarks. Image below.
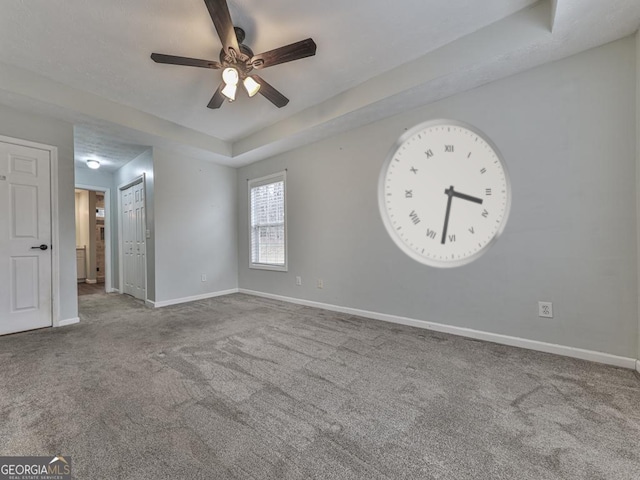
3.32
